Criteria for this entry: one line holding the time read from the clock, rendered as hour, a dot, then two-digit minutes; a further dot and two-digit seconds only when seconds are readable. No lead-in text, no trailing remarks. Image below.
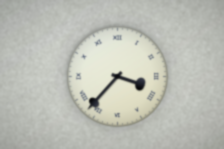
3.37
